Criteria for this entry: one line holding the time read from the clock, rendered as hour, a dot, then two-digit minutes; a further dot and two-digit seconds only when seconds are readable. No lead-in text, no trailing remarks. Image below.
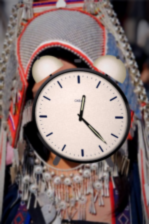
12.23
